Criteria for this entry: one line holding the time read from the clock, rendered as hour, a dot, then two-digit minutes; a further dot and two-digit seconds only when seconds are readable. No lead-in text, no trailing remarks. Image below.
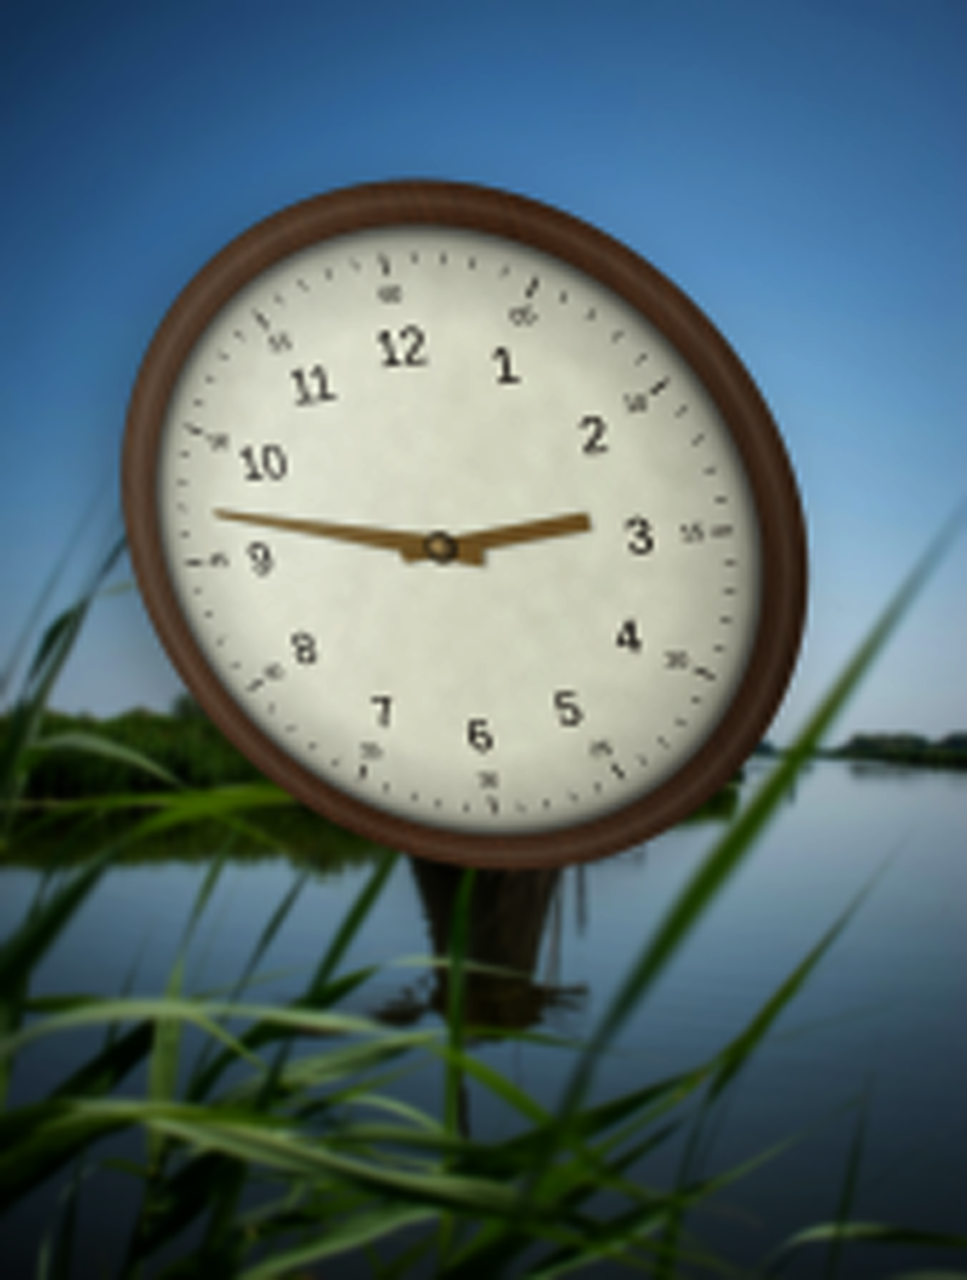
2.47
